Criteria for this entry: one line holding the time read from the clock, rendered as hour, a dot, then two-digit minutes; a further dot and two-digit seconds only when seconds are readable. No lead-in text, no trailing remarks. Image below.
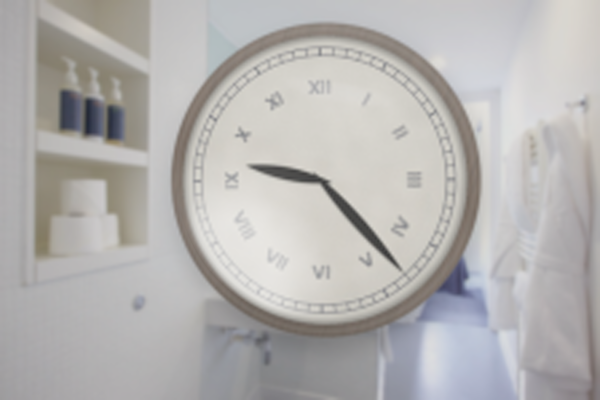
9.23
